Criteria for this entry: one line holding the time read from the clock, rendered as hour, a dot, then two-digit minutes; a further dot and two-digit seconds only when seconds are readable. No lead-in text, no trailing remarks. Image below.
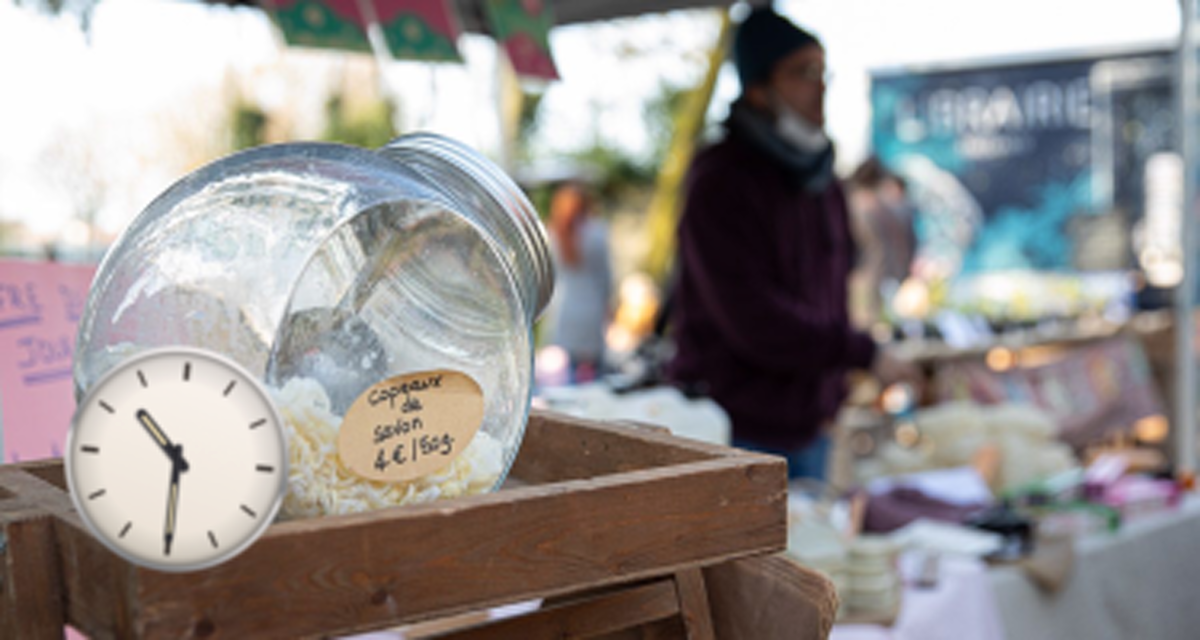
10.30
